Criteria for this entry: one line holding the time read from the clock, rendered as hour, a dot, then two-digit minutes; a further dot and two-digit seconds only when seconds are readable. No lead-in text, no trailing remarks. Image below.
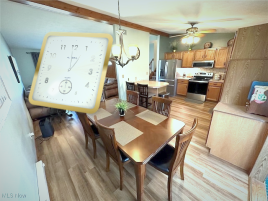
12.59
